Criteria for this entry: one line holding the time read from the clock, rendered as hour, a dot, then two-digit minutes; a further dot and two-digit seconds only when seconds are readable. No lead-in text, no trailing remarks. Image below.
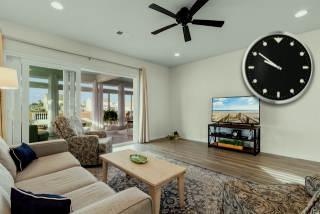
9.51
